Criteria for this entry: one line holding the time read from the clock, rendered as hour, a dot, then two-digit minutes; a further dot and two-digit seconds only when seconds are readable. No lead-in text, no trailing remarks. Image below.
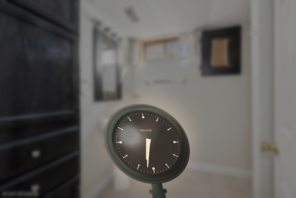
6.32
